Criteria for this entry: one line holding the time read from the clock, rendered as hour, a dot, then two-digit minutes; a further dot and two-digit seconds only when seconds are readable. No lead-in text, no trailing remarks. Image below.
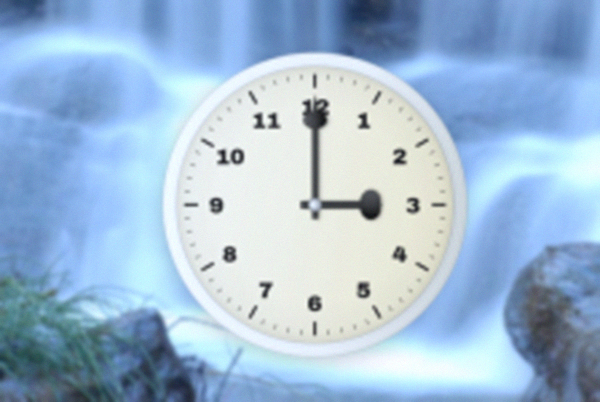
3.00
